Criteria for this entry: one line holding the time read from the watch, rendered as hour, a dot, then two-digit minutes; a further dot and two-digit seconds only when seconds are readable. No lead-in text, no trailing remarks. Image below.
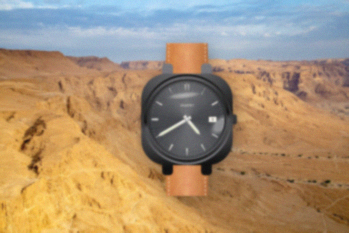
4.40
